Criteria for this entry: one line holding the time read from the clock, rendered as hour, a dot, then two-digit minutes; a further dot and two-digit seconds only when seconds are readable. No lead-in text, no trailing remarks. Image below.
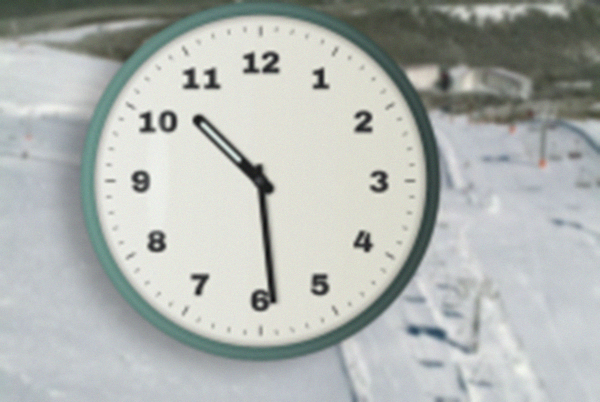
10.29
